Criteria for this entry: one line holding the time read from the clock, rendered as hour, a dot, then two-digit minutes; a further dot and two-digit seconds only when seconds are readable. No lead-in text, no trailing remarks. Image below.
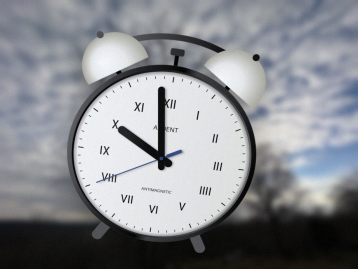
9.58.40
